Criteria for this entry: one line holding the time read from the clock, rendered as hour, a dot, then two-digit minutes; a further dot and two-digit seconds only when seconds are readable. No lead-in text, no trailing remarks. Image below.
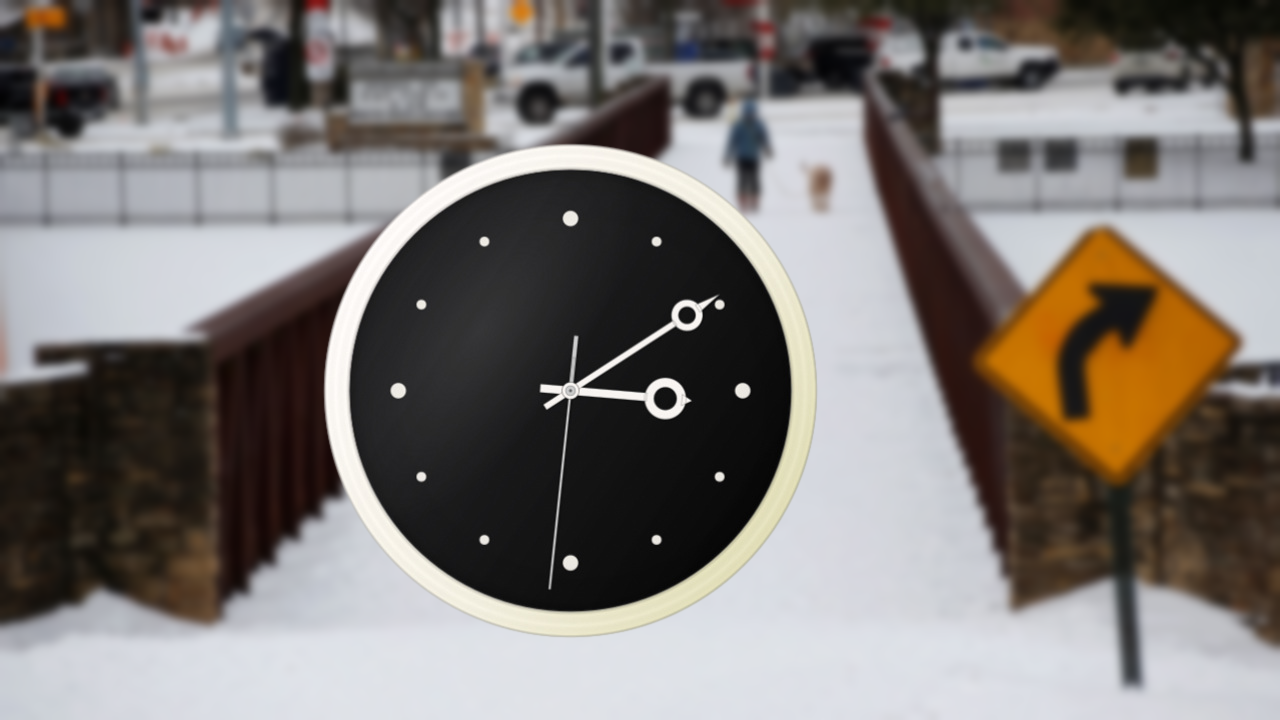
3.09.31
